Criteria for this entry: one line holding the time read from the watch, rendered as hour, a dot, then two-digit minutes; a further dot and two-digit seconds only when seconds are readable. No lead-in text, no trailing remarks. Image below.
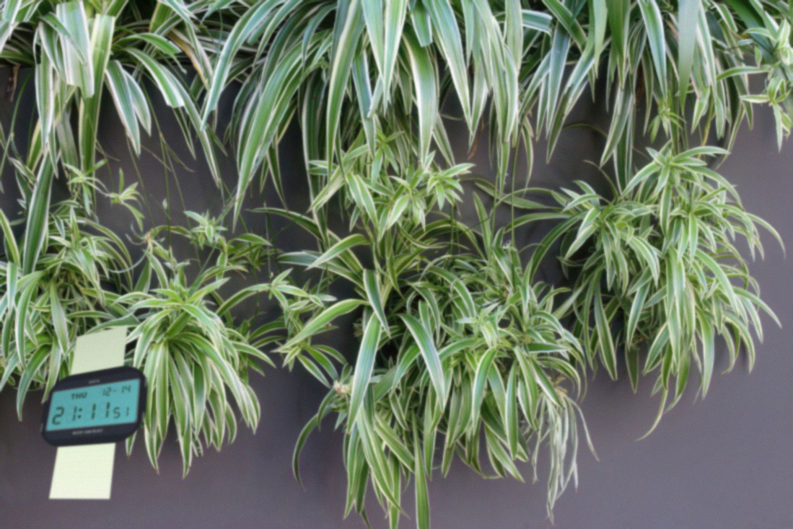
21.11
